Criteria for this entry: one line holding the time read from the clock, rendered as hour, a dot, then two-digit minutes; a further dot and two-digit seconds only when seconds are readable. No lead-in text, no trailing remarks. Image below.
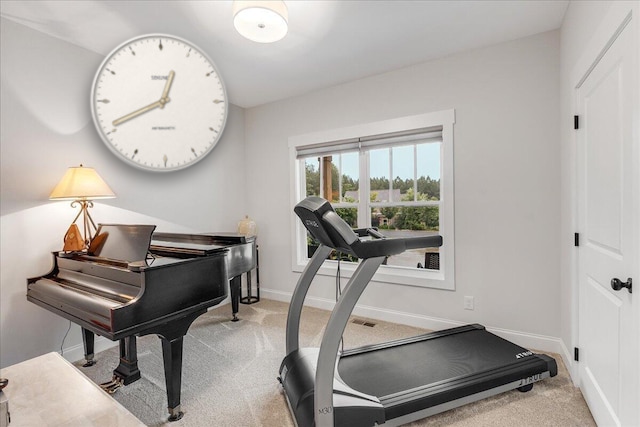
12.41
